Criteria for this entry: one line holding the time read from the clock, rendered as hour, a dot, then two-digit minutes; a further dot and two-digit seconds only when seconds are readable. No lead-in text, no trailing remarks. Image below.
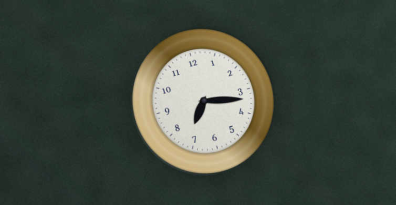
7.17
